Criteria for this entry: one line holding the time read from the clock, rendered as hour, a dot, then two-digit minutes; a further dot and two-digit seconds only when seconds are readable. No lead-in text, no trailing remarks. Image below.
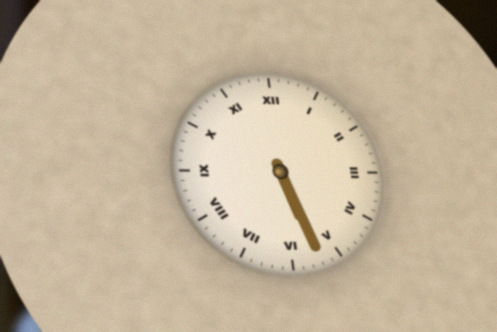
5.27
